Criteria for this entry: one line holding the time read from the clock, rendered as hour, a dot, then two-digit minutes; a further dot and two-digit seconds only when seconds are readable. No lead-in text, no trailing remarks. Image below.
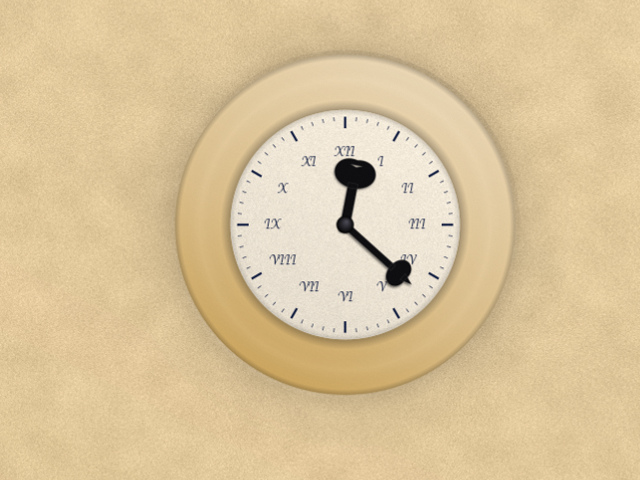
12.22
